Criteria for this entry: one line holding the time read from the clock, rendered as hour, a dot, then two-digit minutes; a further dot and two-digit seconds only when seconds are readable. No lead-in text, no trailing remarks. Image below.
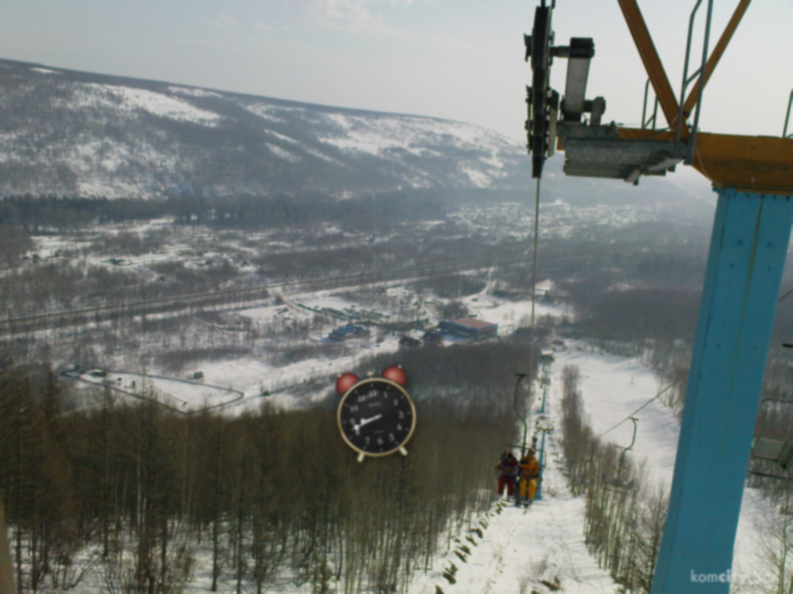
8.42
